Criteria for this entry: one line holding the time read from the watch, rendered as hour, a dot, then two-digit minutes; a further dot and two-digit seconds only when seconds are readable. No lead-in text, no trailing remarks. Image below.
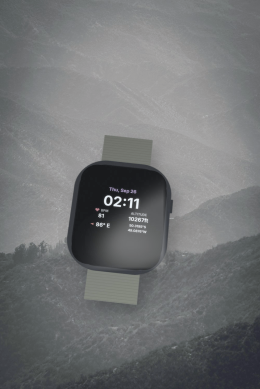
2.11
